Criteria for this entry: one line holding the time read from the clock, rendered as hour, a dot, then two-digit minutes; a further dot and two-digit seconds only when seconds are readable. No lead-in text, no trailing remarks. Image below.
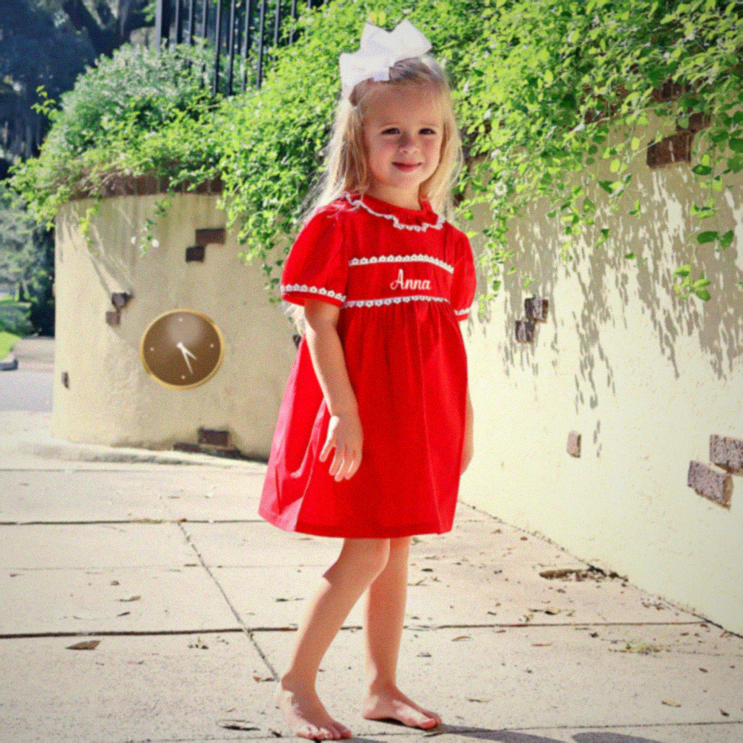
4.27
